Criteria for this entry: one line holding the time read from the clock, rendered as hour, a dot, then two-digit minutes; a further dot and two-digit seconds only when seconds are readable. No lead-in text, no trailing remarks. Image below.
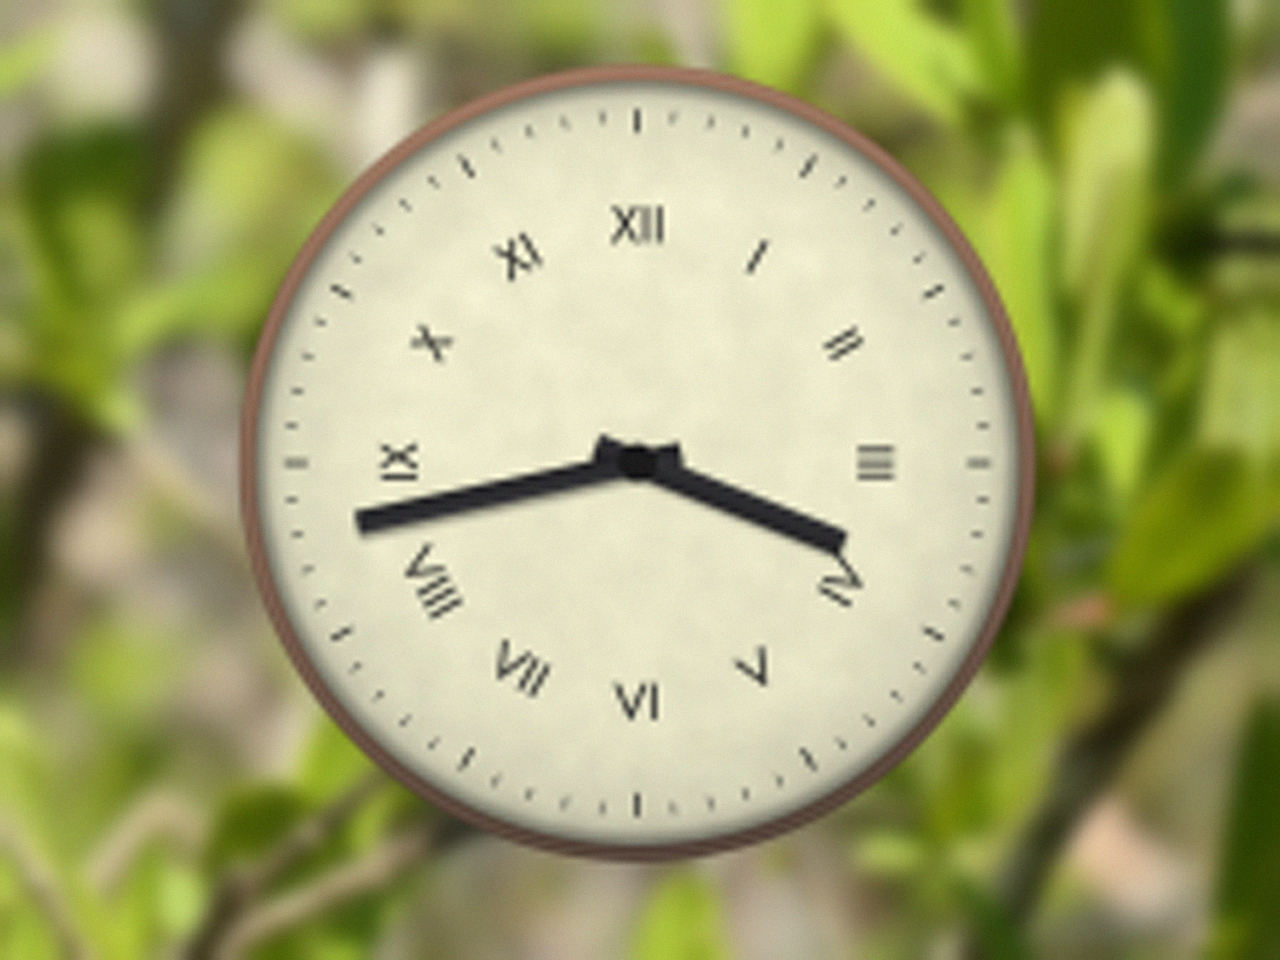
3.43
